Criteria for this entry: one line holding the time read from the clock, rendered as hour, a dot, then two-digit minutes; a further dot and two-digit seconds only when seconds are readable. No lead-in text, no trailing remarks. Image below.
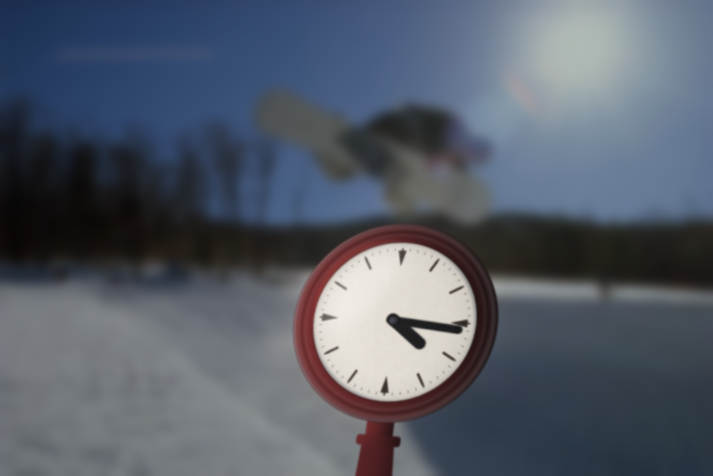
4.16
